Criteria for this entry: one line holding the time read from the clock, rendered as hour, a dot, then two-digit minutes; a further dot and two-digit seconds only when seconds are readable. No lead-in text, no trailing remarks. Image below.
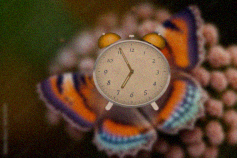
6.56
